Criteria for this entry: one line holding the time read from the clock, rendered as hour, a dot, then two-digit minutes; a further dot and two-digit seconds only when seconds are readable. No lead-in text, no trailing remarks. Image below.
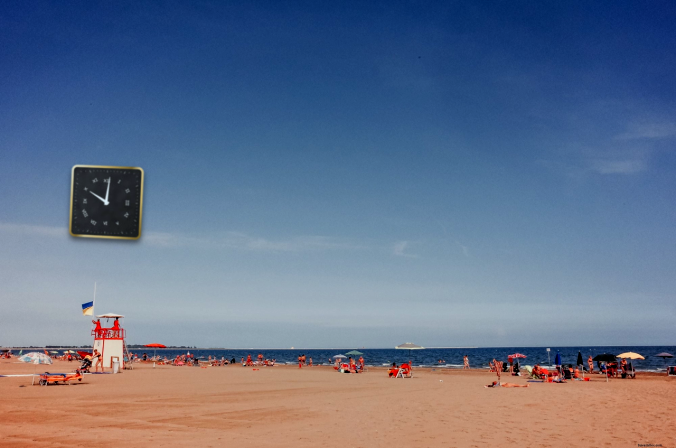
10.01
